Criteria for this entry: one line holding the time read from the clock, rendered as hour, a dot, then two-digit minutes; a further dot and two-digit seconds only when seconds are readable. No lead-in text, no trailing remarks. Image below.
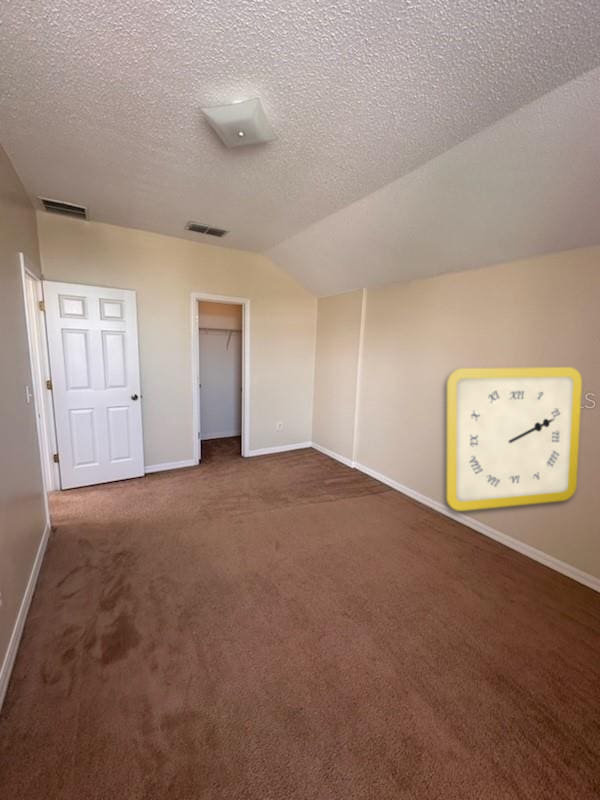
2.11
